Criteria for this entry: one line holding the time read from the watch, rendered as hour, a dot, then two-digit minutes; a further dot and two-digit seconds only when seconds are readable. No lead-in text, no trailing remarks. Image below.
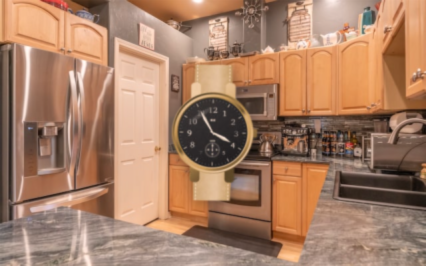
3.55
